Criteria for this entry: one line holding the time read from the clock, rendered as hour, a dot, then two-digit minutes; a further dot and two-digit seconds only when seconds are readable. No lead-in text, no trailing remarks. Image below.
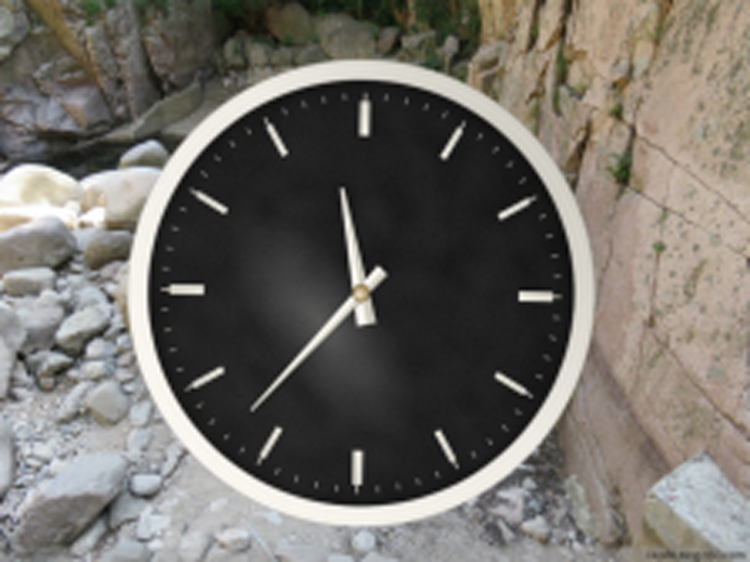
11.37
